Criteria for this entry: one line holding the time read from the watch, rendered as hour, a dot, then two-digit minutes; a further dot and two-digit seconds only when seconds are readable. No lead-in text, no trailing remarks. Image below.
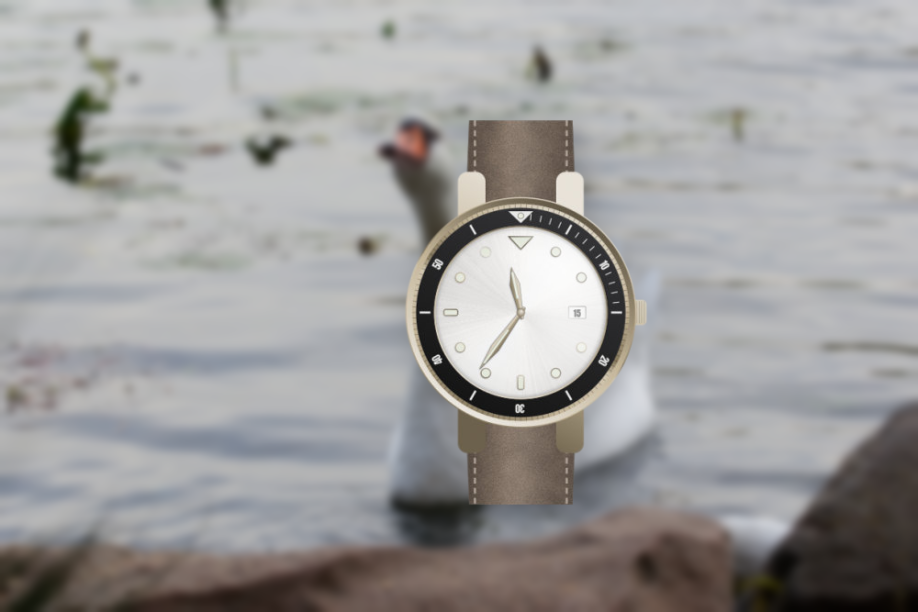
11.36
